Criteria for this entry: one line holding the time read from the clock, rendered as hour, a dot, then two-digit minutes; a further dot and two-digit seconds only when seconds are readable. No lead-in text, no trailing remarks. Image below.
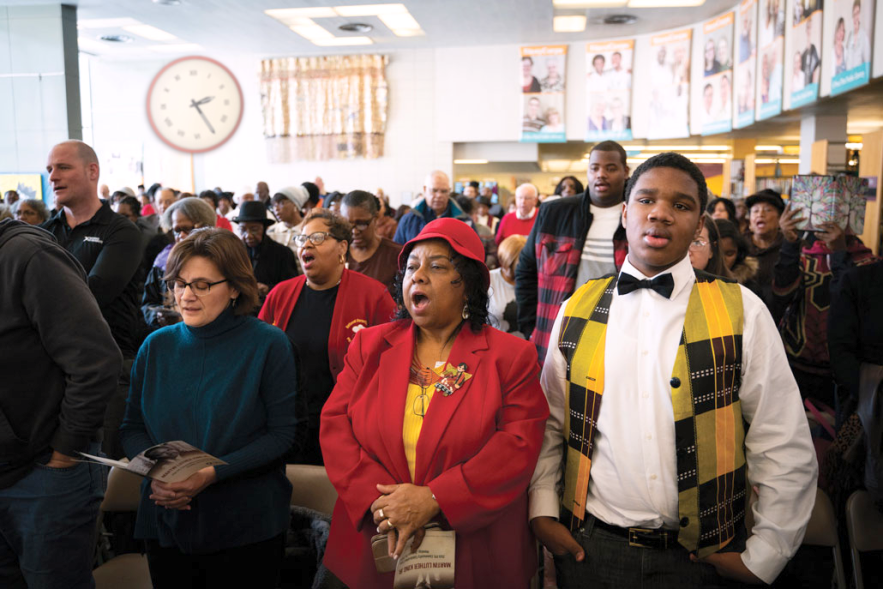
2.25
